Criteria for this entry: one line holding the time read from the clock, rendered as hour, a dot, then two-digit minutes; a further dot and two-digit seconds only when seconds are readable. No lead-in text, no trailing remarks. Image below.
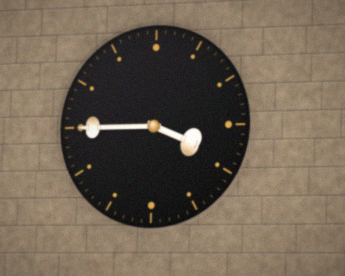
3.45
